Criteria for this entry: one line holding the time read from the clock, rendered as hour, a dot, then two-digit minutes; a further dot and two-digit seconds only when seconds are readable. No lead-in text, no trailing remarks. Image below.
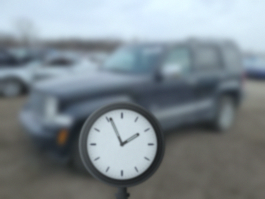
1.56
